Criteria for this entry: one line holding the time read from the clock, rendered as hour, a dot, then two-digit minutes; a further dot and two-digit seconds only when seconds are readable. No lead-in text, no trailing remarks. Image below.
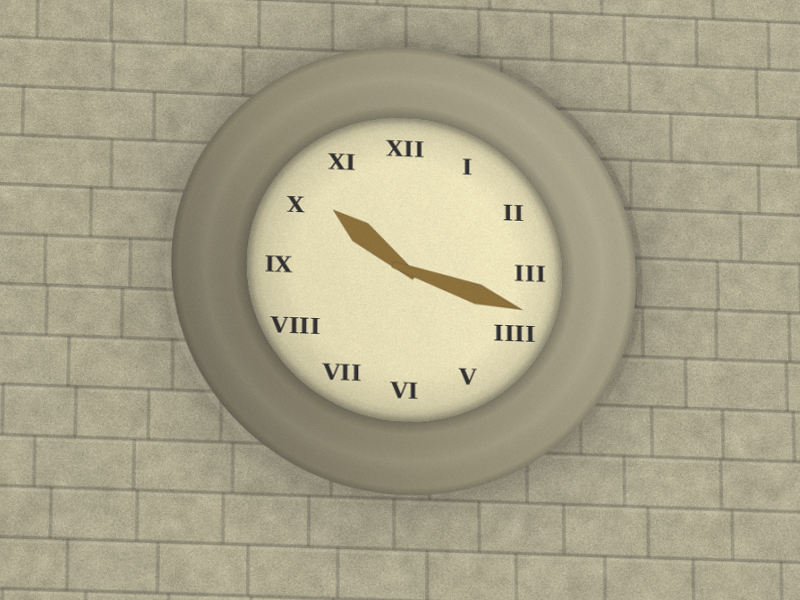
10.18
